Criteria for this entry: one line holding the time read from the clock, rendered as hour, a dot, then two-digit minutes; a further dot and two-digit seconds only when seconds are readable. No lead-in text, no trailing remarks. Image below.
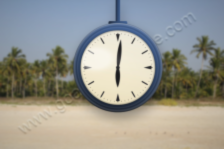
6.01
